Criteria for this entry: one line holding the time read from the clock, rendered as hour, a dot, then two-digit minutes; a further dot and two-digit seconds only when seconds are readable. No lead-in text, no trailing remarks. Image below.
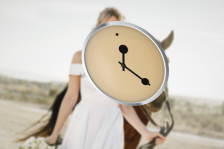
12.22
